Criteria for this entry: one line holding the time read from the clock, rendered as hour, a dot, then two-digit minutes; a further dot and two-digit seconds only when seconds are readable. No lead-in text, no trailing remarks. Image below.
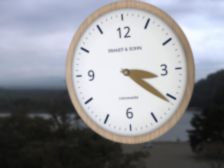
3.21
